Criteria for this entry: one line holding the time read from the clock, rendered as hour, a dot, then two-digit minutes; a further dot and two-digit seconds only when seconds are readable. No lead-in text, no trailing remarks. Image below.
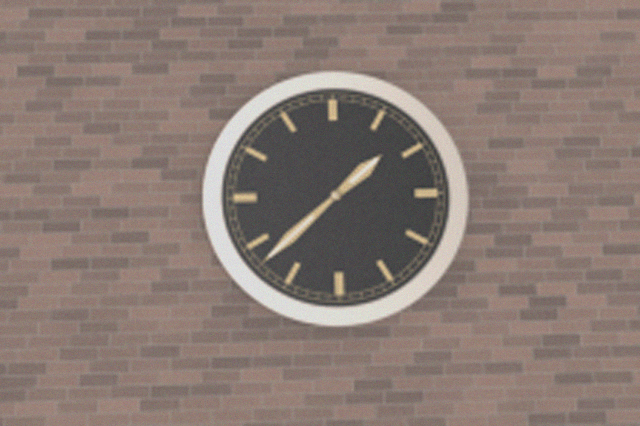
1.38
